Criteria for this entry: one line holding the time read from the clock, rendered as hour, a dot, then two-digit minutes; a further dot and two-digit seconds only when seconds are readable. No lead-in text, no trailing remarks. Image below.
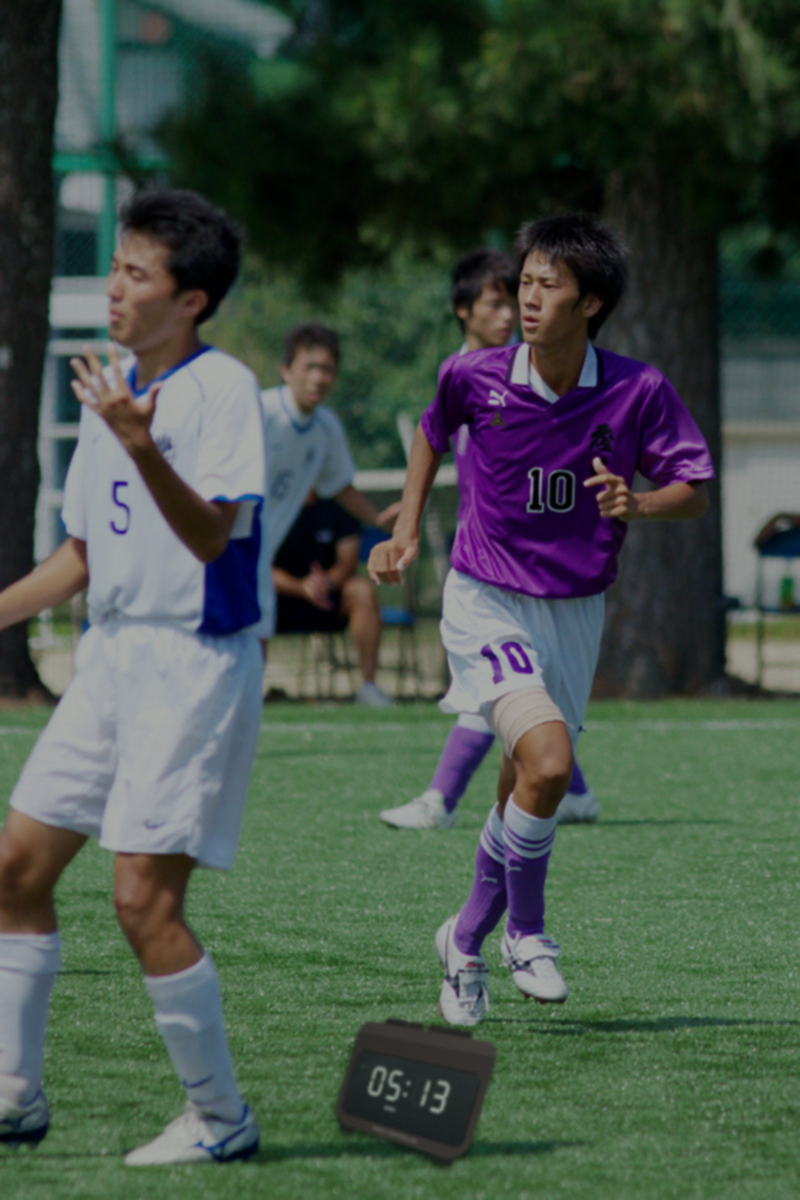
5.13
